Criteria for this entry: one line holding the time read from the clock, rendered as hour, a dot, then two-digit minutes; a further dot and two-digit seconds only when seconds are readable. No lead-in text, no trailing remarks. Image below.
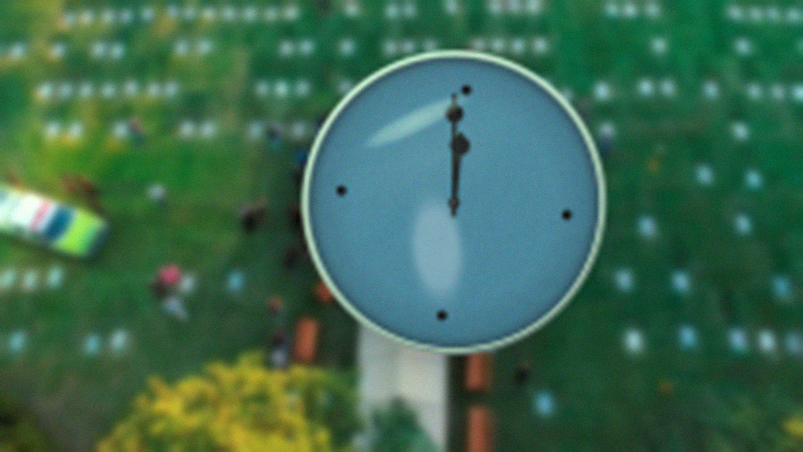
11.59
